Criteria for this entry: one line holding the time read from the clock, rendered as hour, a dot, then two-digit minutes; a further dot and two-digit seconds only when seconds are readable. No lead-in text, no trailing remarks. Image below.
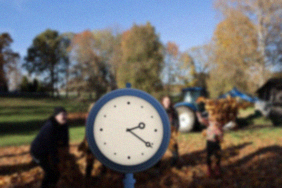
2.21
